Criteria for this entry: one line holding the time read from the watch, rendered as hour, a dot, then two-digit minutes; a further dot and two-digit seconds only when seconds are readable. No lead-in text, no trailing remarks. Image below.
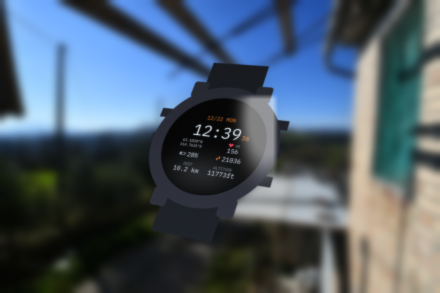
12.39
